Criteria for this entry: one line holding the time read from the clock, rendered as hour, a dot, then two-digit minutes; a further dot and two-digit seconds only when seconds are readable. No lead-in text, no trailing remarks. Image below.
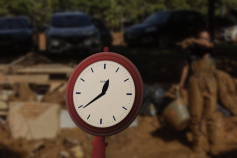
12.39
